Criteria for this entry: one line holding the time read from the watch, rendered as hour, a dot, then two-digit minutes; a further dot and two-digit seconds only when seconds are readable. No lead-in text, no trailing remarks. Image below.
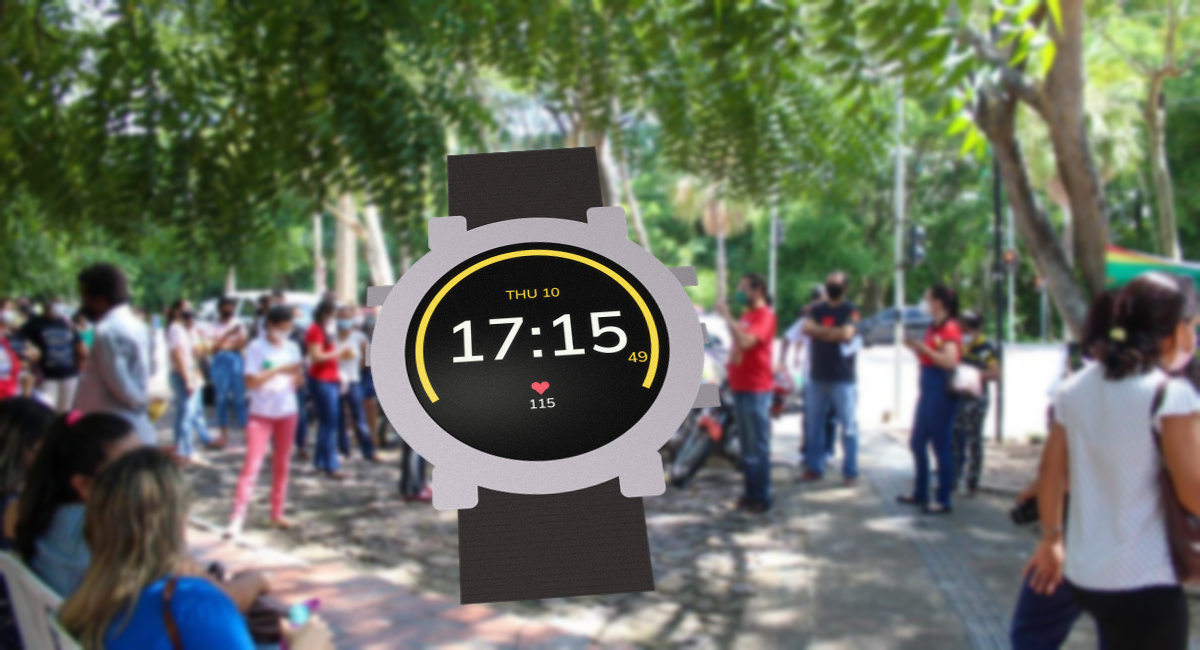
17.15.49
